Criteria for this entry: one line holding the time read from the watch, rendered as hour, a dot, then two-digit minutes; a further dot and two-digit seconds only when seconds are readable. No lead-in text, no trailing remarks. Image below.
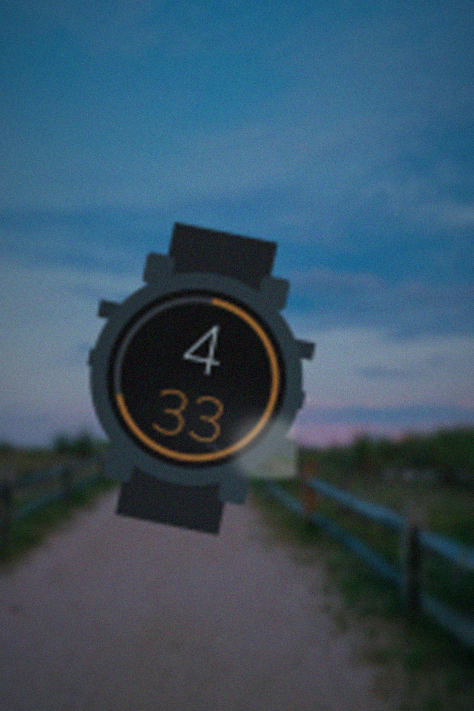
4.33
